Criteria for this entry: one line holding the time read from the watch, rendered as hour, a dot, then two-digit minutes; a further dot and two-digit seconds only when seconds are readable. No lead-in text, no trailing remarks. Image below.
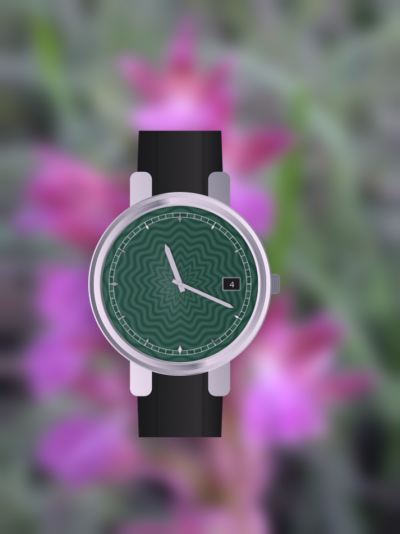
11.19
